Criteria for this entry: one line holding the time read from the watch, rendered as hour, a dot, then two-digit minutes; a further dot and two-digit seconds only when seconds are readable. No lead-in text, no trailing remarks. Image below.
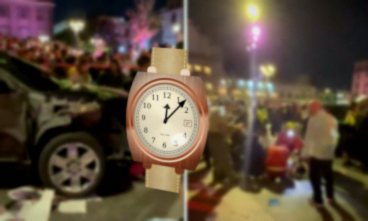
12.07
